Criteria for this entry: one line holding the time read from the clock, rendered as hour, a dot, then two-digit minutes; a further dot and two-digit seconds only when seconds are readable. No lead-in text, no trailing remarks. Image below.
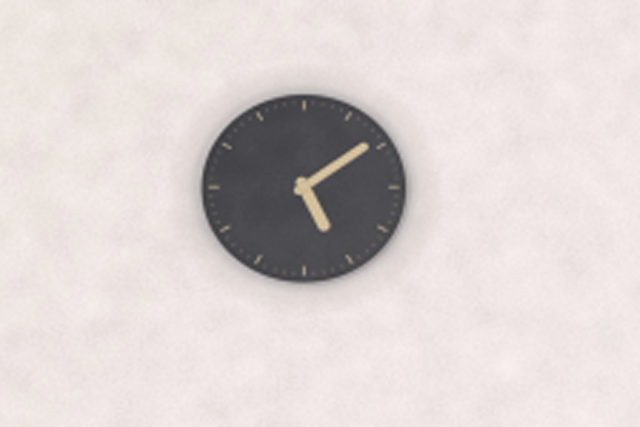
5.09
